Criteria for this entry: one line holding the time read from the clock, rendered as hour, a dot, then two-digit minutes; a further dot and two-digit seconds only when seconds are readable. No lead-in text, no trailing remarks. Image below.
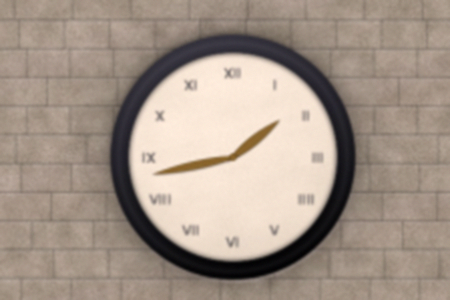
1.43
